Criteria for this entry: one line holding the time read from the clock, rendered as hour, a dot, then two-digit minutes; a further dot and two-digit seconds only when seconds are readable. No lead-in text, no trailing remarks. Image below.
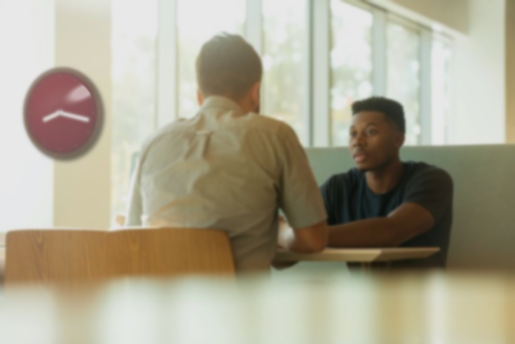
8.17
